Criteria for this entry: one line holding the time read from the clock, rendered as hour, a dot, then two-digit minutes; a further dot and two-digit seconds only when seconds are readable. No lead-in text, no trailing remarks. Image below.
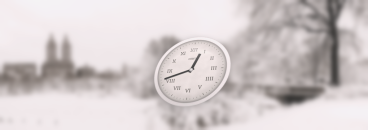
12.42
